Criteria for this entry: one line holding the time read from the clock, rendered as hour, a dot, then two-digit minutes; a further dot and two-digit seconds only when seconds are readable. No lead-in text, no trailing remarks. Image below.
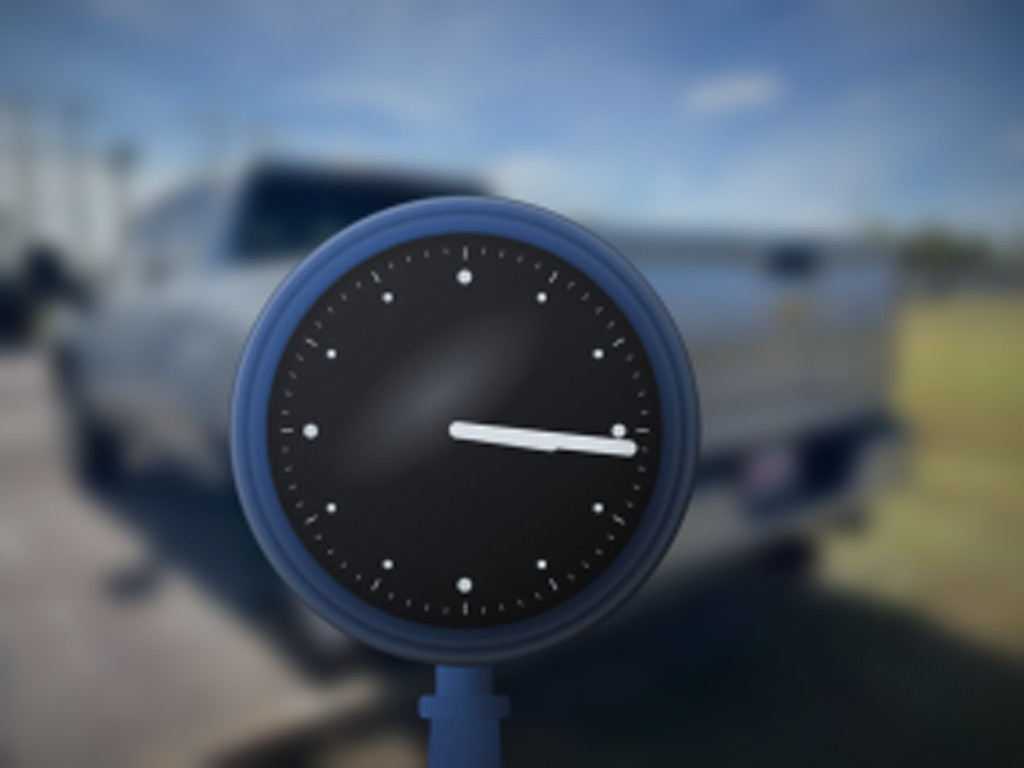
3.16
